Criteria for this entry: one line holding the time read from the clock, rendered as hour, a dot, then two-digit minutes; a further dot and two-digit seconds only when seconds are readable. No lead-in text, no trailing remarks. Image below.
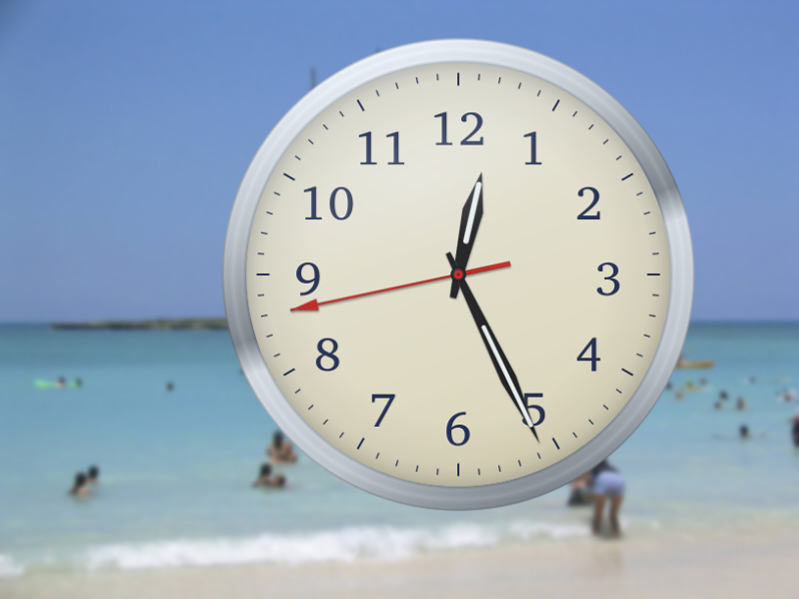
12.25.43
